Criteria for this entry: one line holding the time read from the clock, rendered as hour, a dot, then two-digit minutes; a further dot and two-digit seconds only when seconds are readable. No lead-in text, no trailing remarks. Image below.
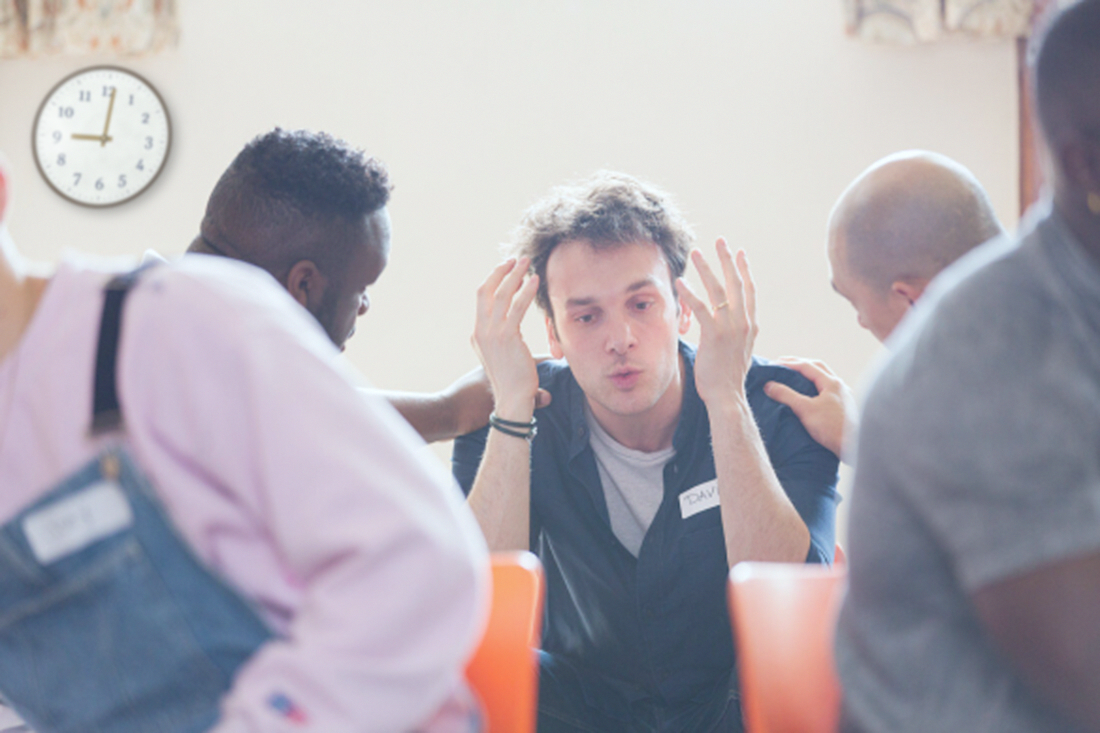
9.01
